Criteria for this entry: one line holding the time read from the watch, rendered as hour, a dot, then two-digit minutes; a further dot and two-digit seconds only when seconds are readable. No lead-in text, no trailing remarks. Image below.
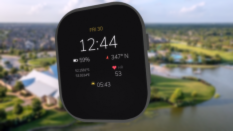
12.44
